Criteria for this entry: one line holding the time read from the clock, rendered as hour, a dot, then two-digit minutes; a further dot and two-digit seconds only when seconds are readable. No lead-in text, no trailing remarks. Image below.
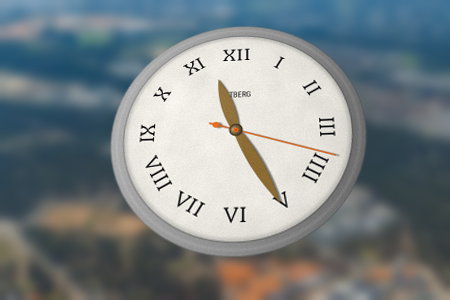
11.25.18
